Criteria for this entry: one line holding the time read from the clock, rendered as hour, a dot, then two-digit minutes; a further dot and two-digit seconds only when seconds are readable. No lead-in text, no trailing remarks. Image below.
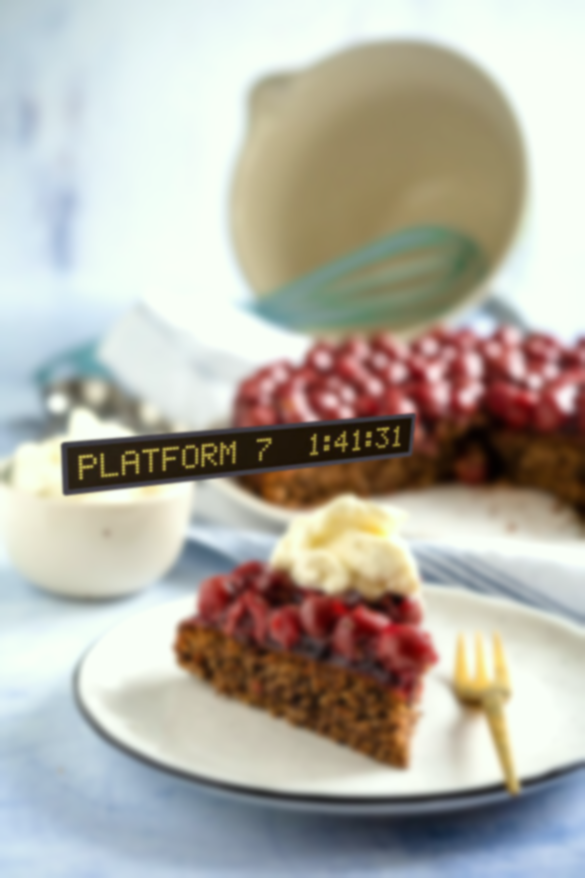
1.41.31
